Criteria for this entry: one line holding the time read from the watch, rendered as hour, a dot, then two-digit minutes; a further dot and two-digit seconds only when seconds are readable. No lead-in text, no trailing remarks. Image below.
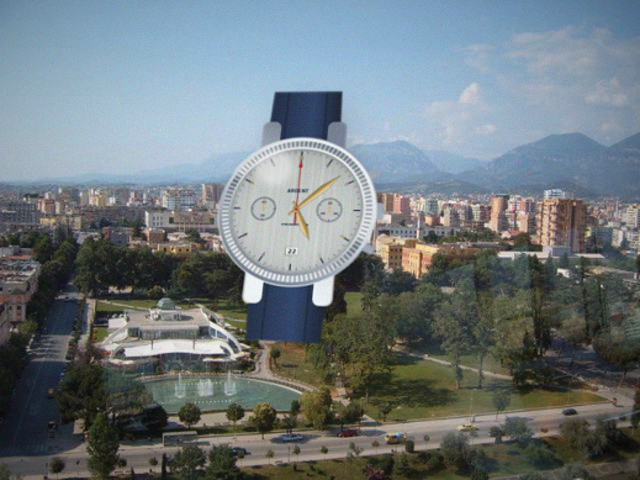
5.08
